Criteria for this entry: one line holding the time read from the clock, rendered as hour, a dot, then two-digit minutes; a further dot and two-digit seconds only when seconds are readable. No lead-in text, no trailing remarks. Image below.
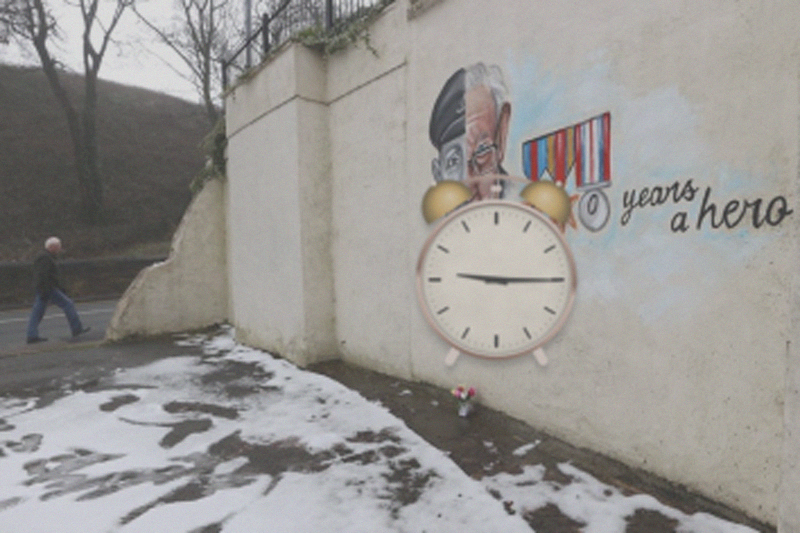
9.15
